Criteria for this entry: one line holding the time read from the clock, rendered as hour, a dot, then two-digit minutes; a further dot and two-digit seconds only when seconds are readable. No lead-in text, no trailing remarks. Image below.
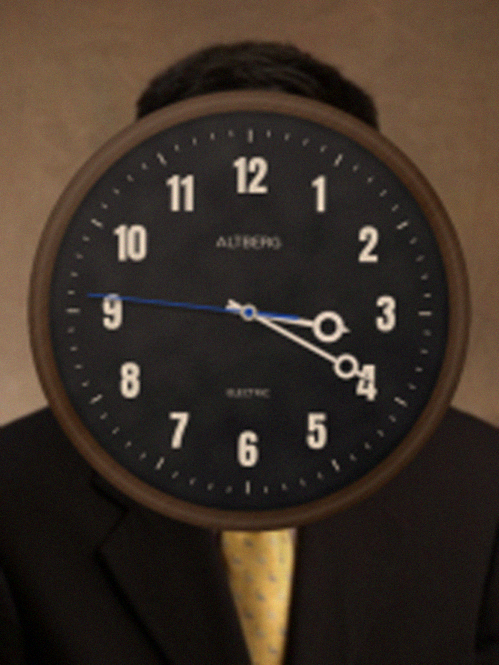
3.19.46
